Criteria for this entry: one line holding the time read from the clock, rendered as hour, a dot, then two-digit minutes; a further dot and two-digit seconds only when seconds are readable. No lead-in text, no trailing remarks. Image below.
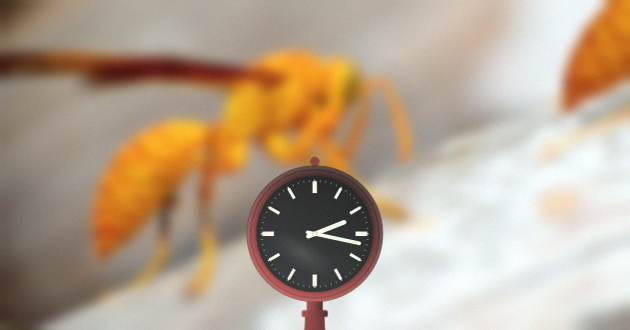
2.17
